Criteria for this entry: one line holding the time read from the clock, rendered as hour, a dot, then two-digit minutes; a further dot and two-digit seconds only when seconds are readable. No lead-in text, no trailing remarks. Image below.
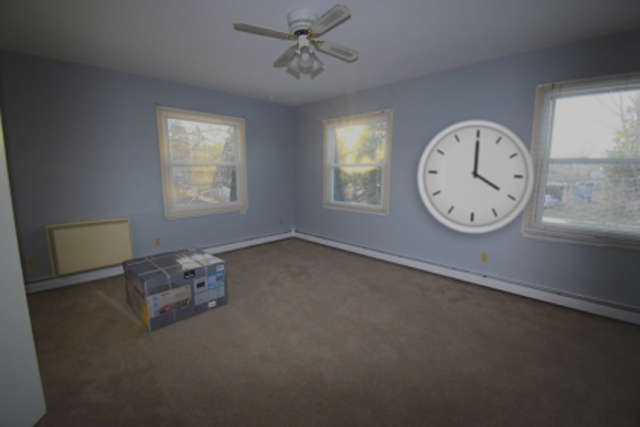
4.00
